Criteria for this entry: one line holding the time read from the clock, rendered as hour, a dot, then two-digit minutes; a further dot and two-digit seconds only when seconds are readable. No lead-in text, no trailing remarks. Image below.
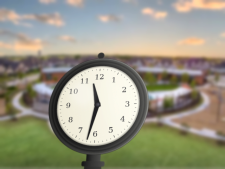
11.32
